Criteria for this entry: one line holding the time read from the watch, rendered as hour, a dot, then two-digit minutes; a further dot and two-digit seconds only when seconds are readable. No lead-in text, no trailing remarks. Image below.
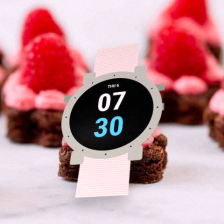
7.30
